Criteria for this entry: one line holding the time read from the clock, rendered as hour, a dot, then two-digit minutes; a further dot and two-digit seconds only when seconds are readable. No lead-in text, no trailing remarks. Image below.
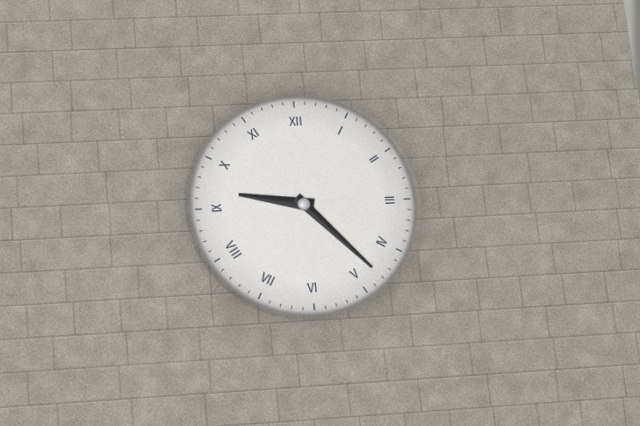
9.23
